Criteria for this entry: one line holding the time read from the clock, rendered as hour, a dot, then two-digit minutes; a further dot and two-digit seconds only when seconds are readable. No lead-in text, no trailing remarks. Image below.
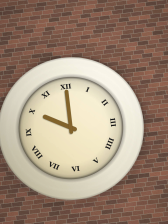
10.00
